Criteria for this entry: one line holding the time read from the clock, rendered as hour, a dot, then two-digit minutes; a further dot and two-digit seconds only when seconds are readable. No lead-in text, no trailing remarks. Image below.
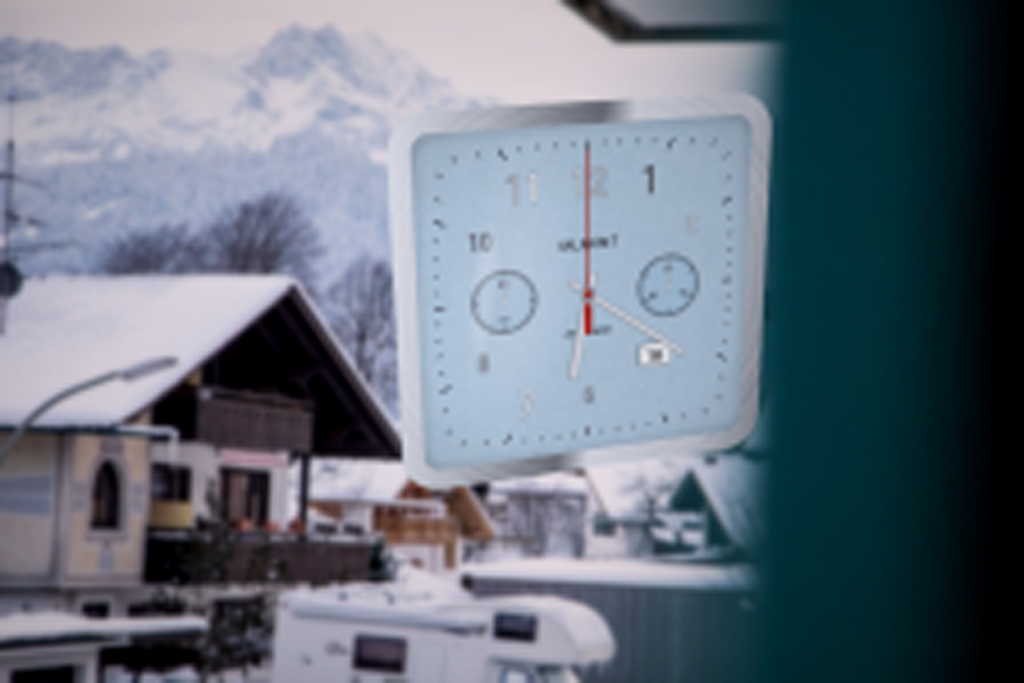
6.21
